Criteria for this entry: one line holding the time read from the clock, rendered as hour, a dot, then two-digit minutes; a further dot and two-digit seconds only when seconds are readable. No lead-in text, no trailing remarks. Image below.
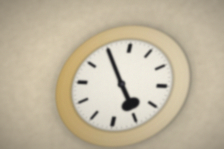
4.55
